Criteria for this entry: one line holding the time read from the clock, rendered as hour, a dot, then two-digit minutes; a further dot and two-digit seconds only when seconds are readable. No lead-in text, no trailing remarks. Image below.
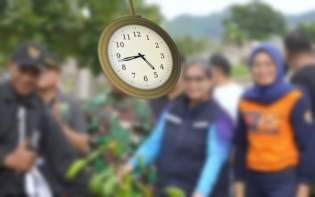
4.43
